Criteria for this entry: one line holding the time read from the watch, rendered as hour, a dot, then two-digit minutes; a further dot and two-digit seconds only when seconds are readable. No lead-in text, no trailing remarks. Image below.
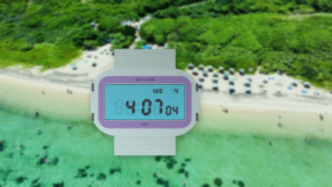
4.07.04
